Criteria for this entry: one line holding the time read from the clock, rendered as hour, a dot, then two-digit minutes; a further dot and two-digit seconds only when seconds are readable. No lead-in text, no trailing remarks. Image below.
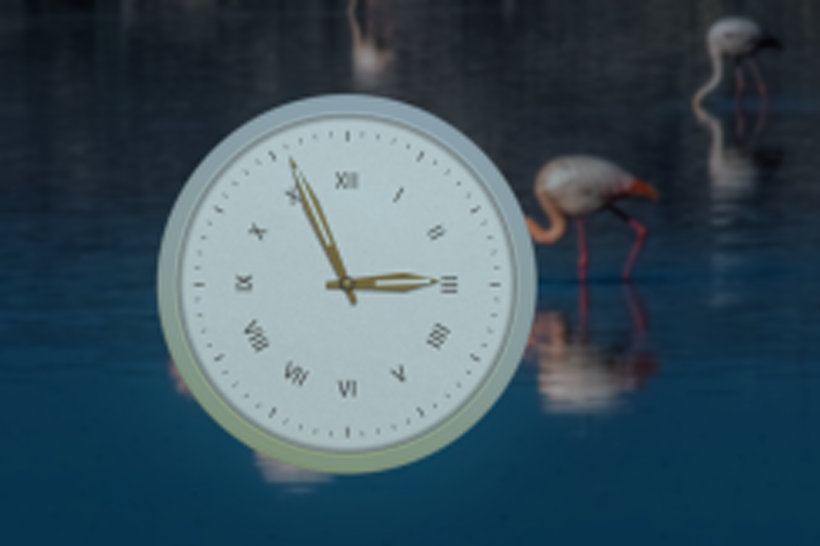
2.56
